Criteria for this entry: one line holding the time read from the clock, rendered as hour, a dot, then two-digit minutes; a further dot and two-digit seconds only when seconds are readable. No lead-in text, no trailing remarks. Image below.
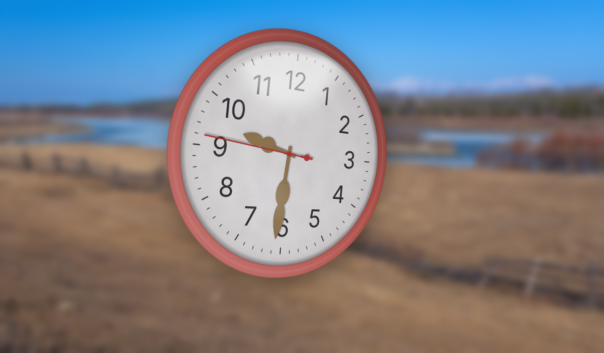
9.30.46
